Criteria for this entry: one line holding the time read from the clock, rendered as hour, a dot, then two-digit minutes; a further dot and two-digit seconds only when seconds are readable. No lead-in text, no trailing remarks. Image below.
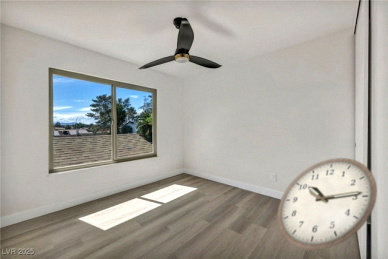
10.14
